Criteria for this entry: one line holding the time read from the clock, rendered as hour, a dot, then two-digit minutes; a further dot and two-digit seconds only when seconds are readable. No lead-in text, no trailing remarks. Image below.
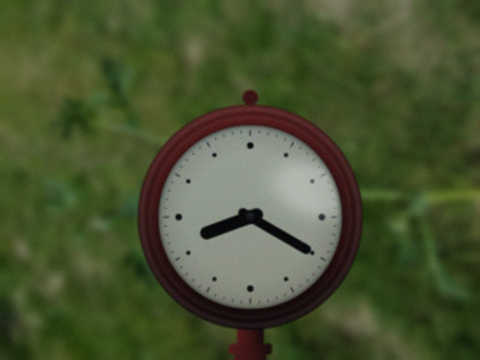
8.20
